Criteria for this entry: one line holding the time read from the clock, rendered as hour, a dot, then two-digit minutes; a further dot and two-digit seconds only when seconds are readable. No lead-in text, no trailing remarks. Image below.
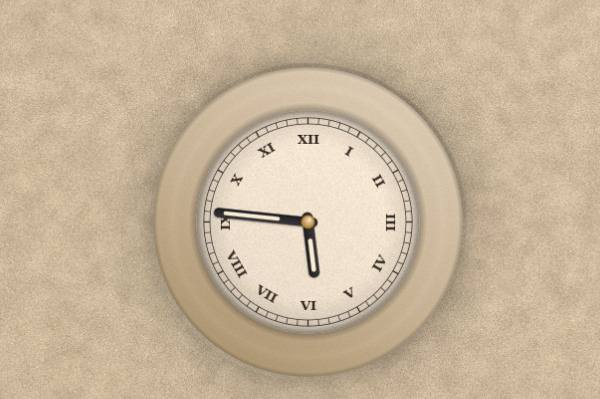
5.46
